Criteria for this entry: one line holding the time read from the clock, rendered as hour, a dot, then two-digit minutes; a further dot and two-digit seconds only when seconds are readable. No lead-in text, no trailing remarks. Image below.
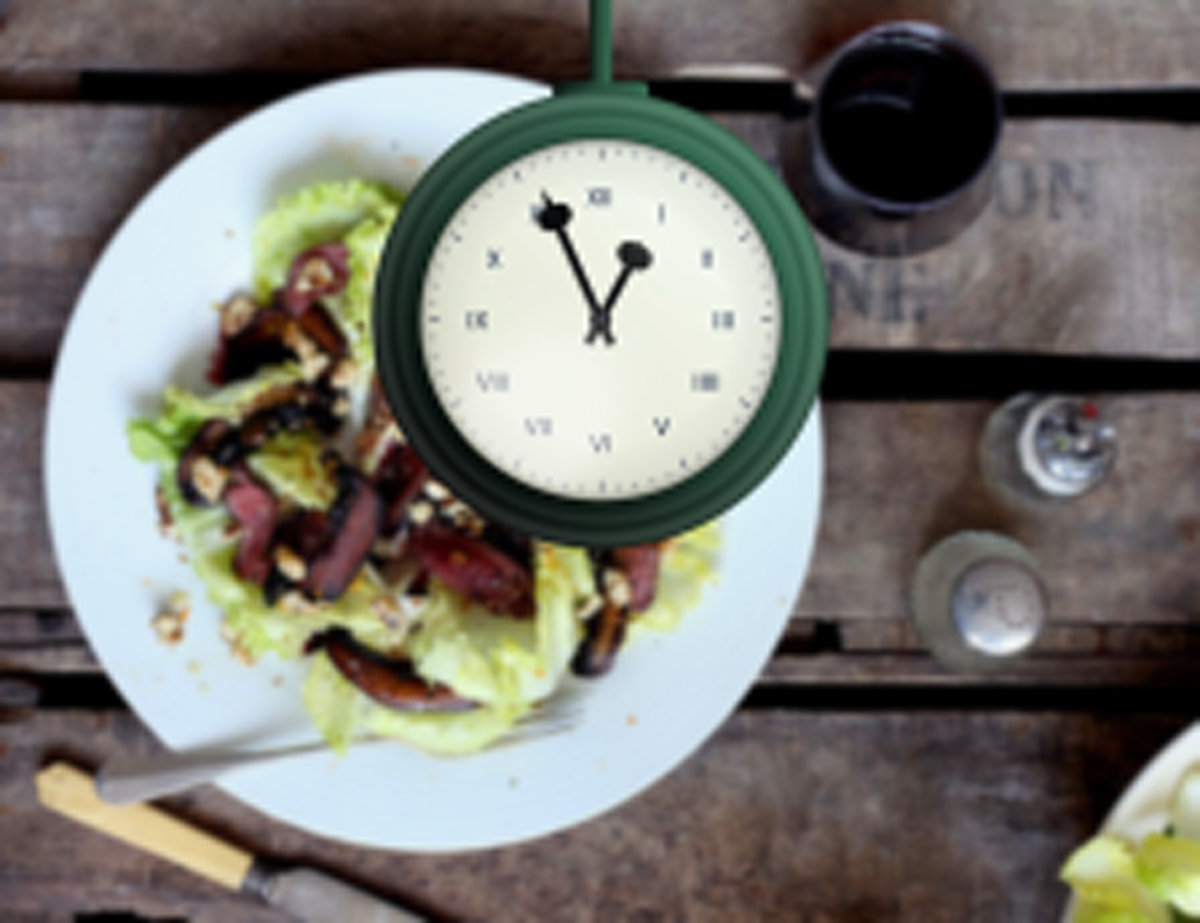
12.56
